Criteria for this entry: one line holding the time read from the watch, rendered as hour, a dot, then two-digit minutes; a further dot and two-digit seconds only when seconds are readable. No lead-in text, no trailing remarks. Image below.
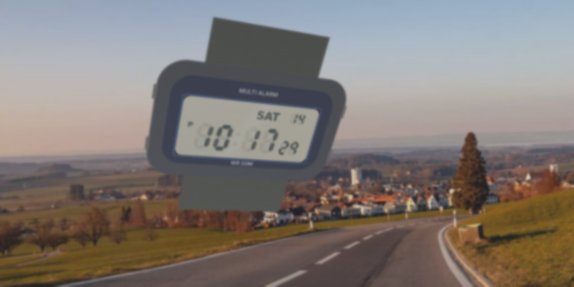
10.17.29
